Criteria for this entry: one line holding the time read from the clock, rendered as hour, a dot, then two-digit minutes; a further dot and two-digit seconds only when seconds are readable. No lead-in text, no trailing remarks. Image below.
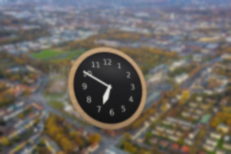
6.50
